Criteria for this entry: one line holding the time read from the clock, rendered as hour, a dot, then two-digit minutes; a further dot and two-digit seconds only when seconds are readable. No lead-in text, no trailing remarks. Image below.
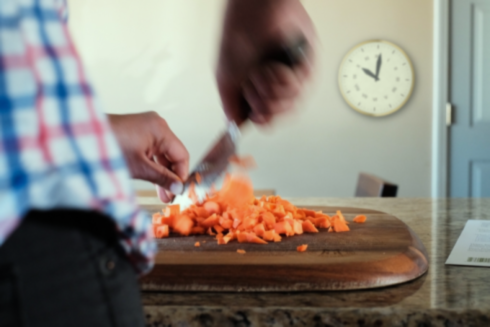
10.01
